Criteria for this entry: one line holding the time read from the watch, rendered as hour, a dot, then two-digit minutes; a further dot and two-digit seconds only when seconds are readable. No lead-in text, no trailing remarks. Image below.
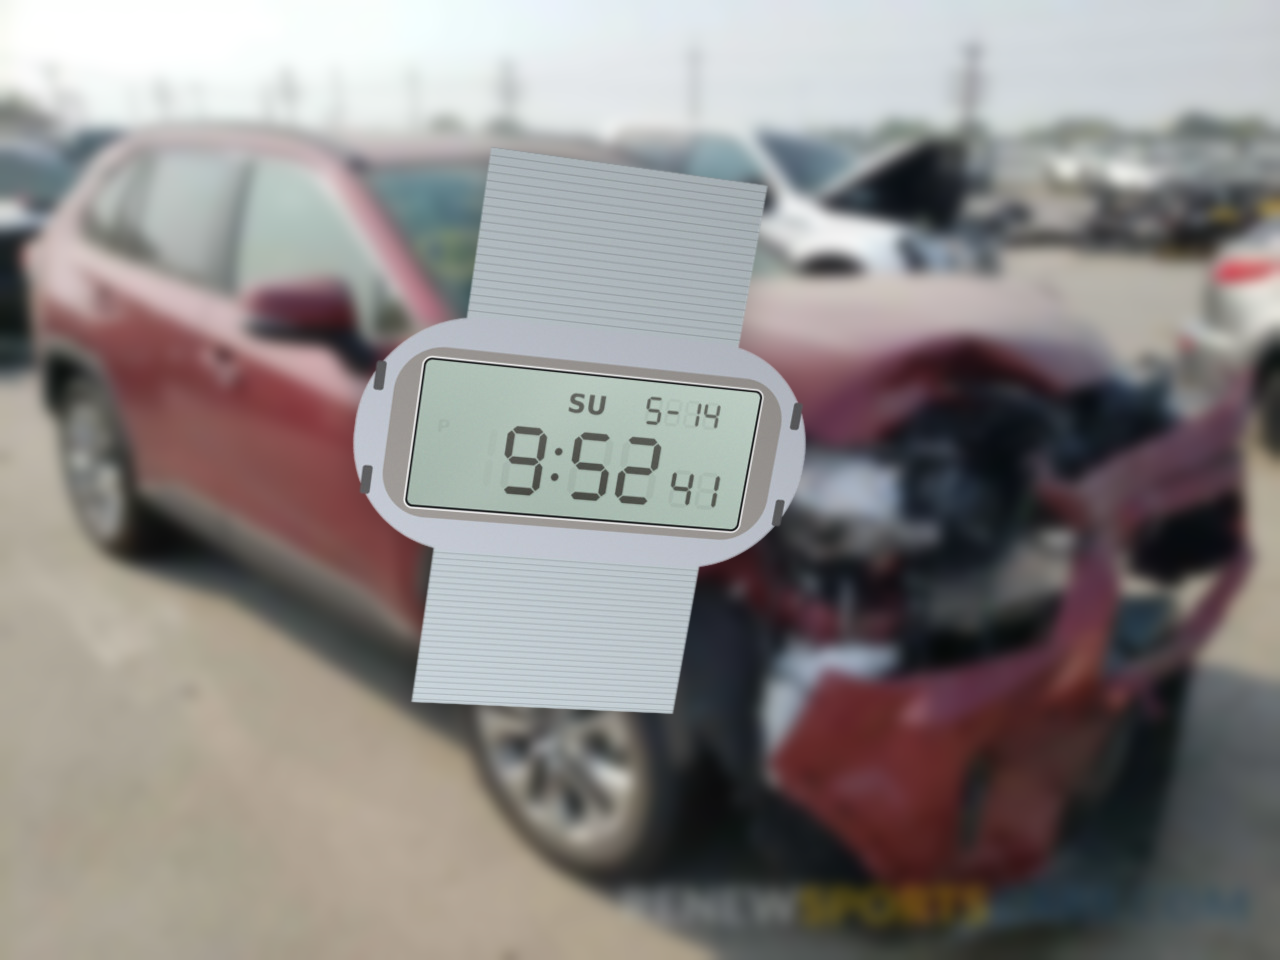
9.52.41
